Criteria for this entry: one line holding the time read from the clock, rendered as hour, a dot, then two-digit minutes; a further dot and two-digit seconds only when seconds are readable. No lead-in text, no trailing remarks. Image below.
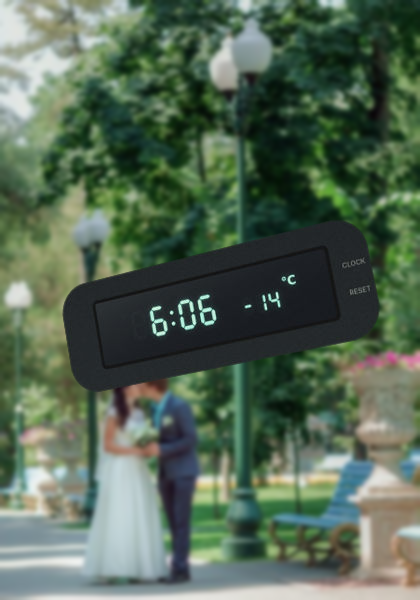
6.06
